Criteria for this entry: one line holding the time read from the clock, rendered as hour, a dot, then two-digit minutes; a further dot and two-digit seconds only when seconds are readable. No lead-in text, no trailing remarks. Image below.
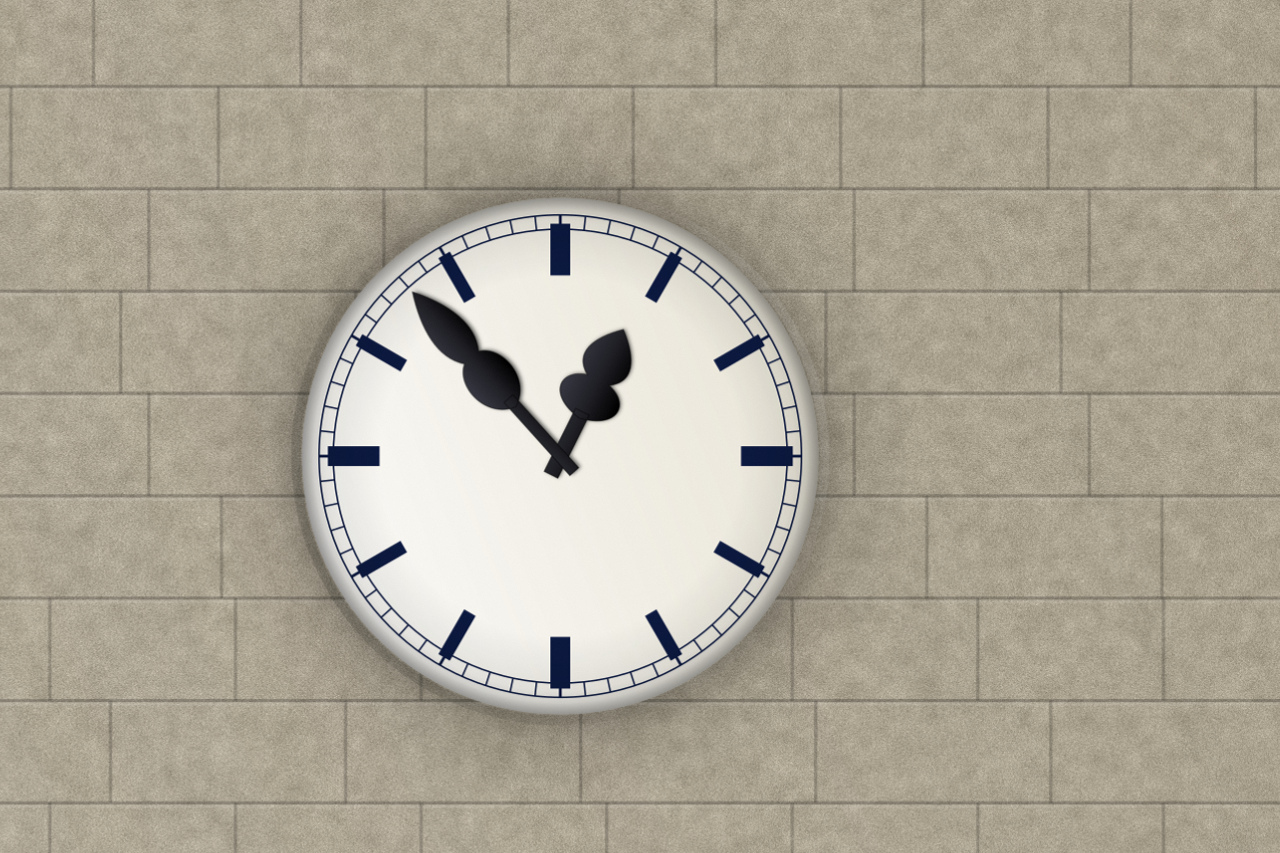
12.53
